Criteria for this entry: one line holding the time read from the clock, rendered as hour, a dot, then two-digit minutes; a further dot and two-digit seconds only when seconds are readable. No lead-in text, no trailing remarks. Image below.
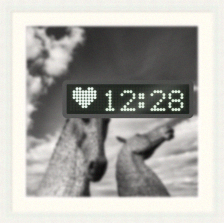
12.28
